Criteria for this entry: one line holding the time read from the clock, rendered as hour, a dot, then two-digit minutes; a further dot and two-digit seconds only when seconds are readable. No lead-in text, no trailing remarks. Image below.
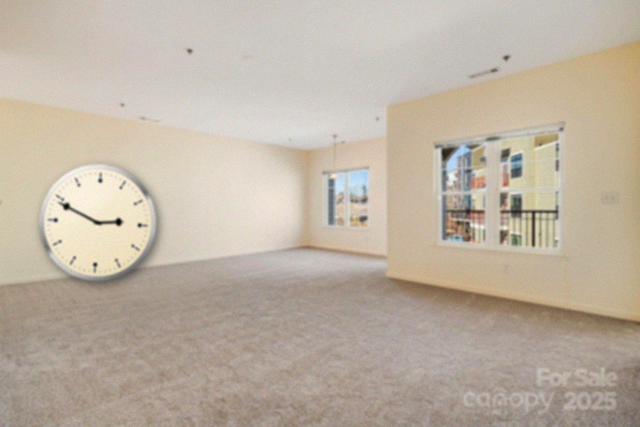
2.49
